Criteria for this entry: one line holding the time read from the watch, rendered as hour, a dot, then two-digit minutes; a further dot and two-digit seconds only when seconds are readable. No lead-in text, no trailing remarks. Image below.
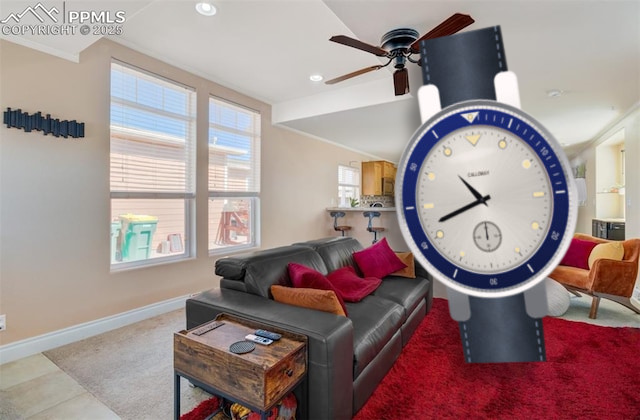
10.42
